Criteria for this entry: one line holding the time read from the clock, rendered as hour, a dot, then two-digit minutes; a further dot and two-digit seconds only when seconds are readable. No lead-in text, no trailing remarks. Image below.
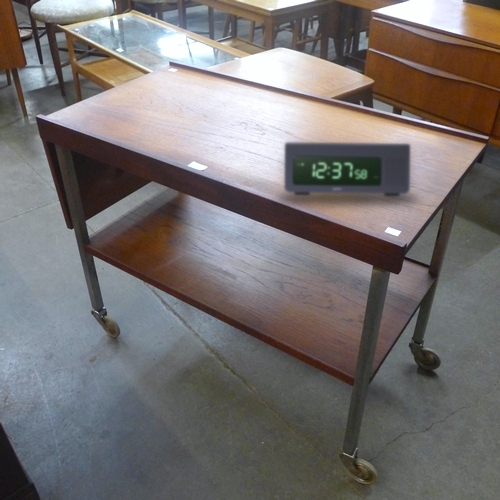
12.37
